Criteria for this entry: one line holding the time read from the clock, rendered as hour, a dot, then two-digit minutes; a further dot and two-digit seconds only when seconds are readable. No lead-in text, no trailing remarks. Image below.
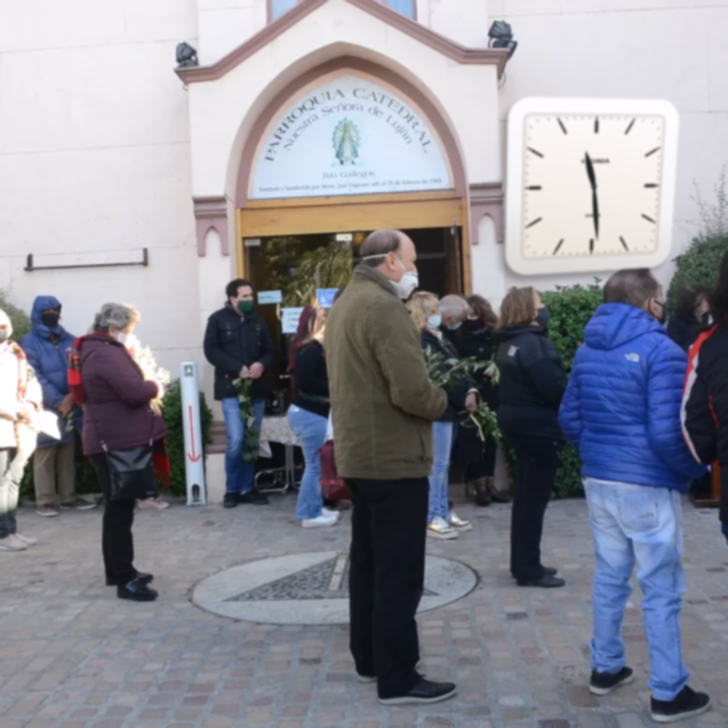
11.29
